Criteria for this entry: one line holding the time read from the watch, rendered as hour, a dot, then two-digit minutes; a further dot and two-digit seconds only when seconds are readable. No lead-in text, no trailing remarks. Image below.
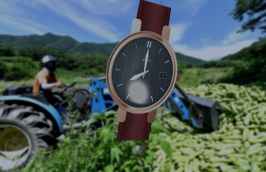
8.00
